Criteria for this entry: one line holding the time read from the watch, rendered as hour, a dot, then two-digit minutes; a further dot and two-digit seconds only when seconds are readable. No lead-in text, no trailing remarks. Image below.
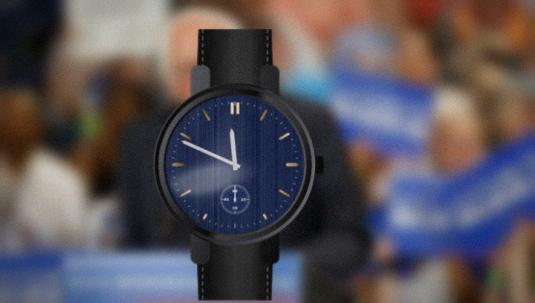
11.49
